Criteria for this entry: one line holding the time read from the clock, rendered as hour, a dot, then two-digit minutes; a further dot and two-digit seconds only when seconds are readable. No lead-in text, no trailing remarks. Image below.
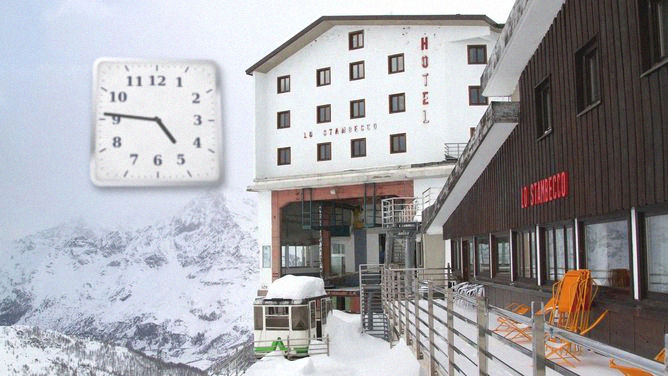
4.46
